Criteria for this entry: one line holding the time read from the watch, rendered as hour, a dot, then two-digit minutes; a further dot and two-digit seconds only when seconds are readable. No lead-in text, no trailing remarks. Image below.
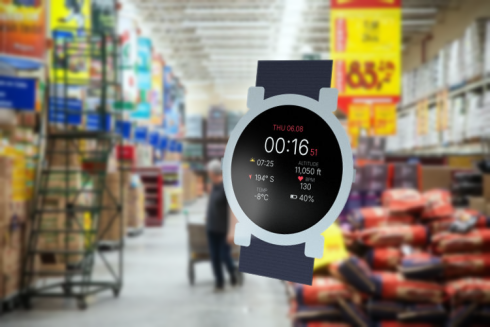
0.16.51
